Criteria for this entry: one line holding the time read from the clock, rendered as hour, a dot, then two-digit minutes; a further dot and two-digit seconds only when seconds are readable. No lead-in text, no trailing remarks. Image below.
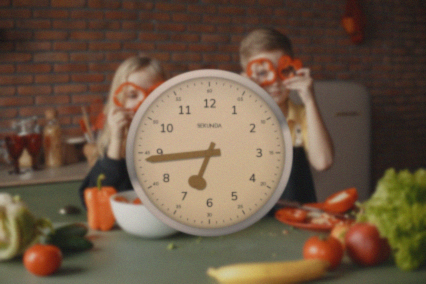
6.44
